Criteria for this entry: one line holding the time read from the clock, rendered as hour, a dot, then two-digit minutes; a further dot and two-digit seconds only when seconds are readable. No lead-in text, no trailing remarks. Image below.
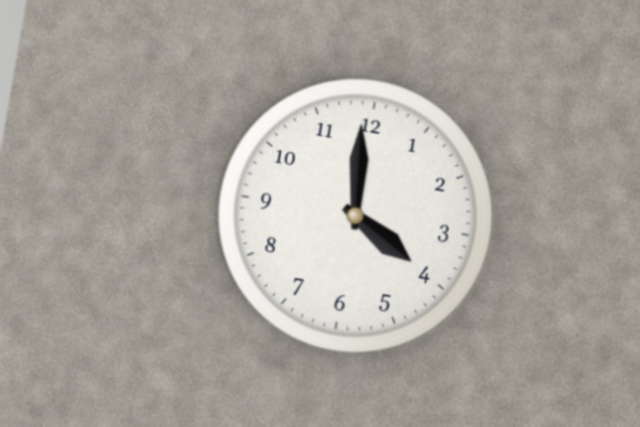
3.59
